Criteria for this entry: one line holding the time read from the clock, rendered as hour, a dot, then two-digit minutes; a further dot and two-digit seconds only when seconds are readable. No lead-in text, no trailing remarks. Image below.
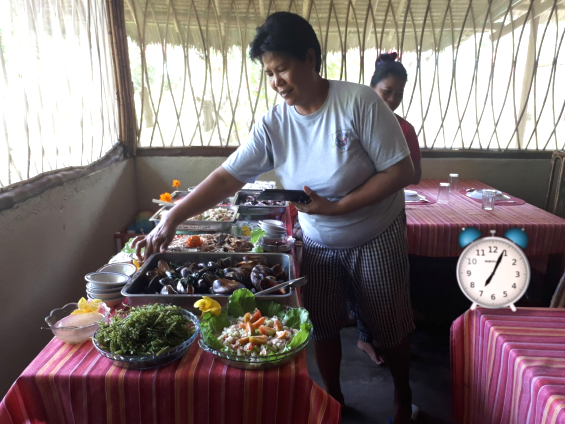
7.04
